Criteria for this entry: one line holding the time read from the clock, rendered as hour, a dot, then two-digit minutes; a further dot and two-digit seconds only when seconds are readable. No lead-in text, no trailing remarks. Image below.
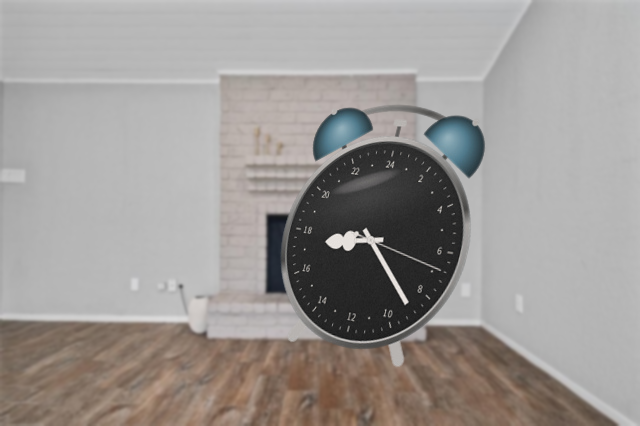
17.22.17
